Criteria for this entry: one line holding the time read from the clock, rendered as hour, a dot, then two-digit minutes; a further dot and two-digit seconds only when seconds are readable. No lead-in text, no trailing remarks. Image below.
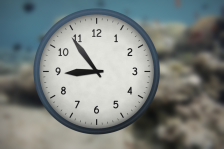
8.54
